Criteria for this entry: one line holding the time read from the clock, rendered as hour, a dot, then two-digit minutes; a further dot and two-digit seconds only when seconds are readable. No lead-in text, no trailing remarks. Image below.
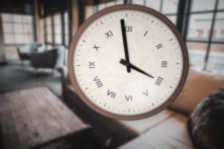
3.59
